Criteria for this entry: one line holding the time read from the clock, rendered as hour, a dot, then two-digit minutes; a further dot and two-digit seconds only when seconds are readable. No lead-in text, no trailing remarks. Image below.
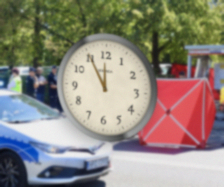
11.55
